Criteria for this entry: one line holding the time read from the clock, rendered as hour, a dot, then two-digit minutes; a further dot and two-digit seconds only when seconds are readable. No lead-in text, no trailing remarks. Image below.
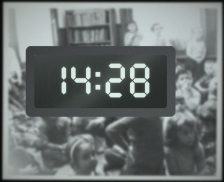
14.28
